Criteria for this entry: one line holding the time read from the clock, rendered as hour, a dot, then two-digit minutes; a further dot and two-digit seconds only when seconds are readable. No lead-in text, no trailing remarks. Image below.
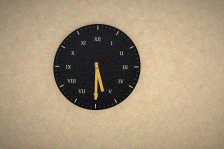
5.30
